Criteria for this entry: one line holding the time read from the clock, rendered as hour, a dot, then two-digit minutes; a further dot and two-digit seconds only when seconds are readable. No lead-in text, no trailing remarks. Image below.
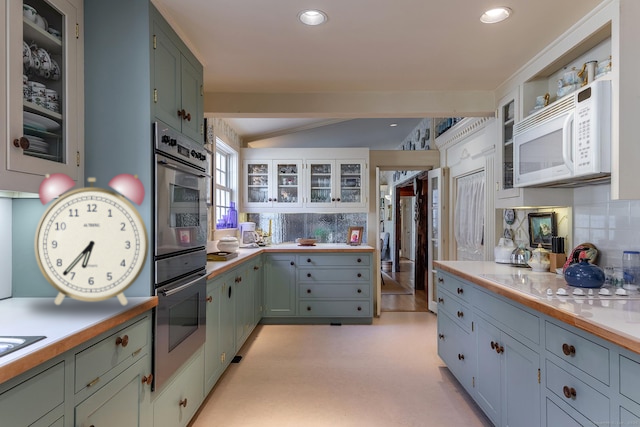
6.37
